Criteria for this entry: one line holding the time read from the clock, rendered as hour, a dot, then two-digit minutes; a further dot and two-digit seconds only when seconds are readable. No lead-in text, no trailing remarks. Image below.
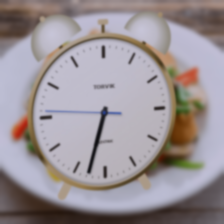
6.32.46
